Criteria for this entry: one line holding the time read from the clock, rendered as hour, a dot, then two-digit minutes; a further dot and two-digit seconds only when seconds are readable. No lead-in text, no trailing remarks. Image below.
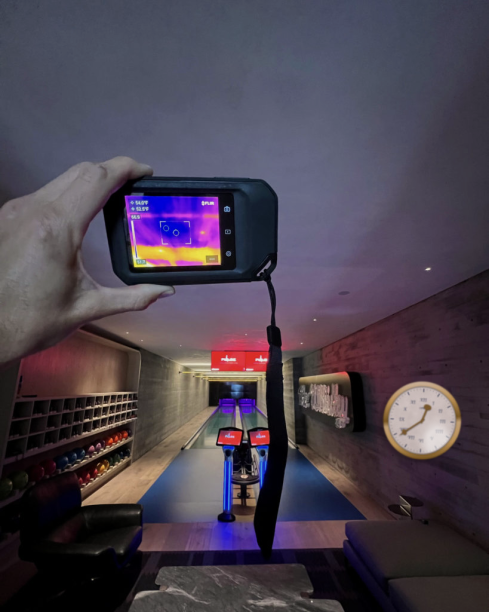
12.39
